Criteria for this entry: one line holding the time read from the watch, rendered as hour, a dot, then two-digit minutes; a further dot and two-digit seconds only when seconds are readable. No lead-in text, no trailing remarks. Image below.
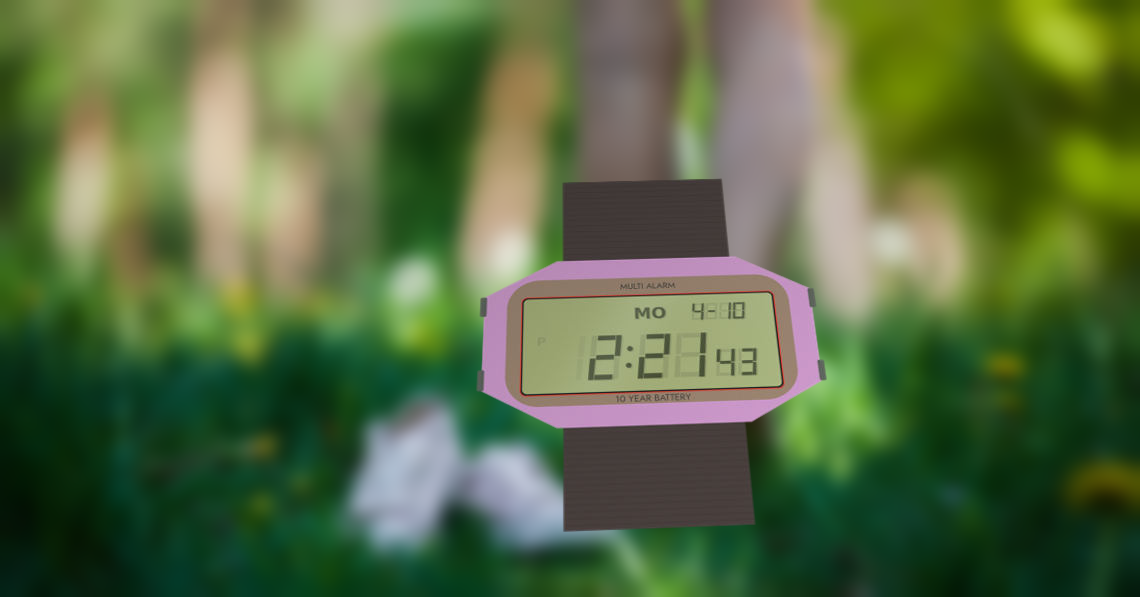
2.21.43
